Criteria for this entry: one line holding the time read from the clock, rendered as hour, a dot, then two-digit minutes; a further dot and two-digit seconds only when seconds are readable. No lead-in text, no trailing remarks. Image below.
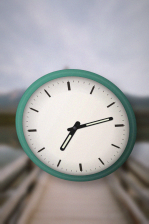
7.13
